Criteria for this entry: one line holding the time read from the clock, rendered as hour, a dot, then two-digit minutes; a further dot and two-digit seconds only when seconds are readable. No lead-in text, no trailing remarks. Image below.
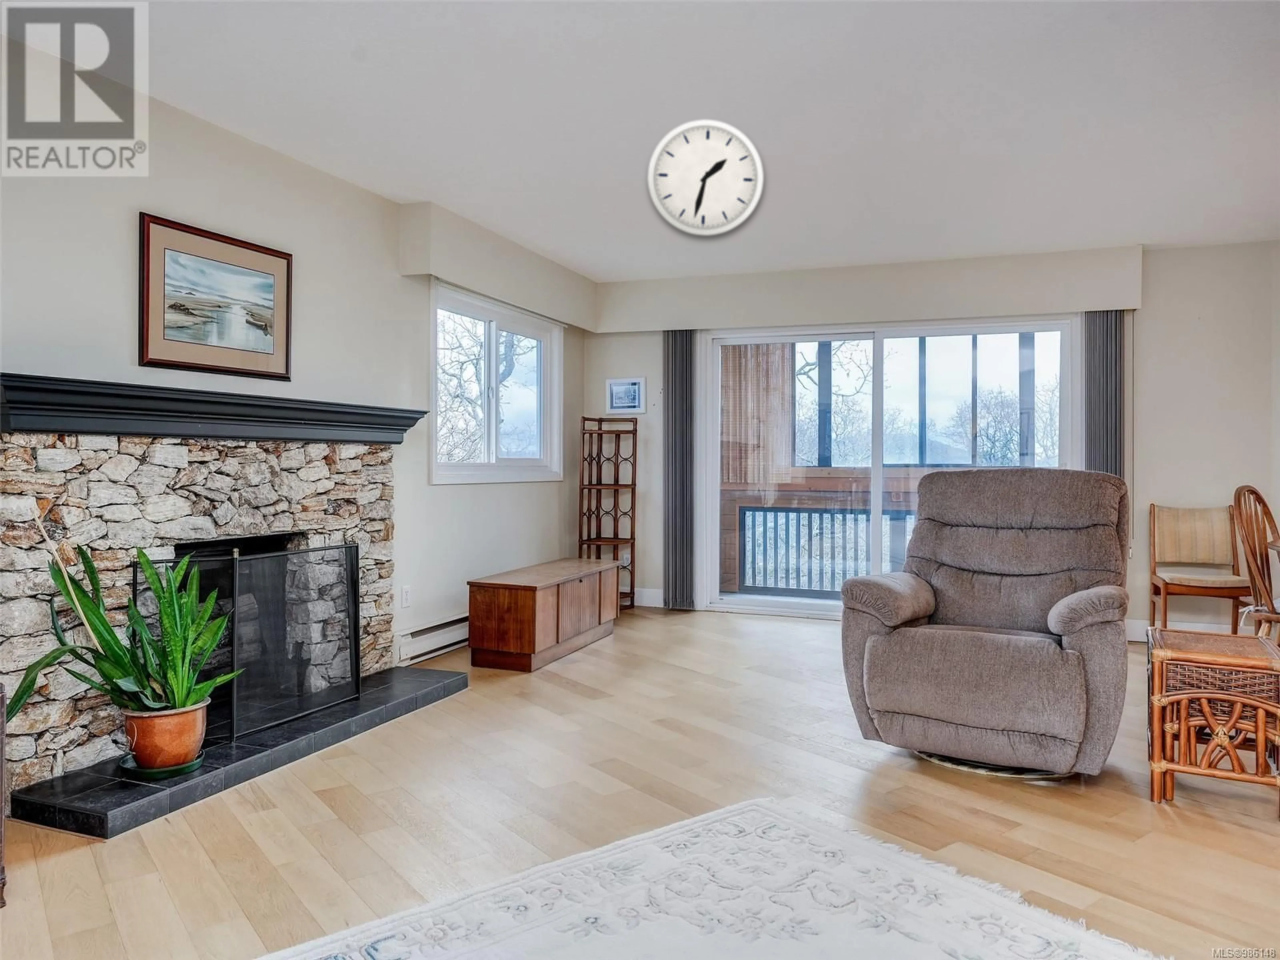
1.32
